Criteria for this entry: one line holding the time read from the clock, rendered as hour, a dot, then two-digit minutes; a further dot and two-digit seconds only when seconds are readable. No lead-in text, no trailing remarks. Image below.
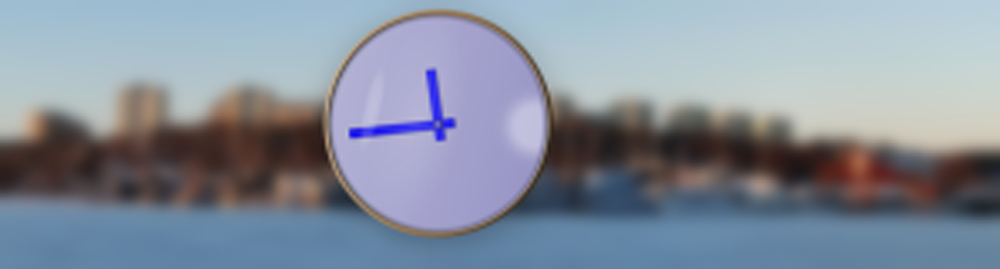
11.44
